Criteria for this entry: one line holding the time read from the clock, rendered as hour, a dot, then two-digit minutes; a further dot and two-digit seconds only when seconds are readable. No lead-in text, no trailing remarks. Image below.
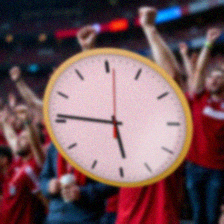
5.46.01
